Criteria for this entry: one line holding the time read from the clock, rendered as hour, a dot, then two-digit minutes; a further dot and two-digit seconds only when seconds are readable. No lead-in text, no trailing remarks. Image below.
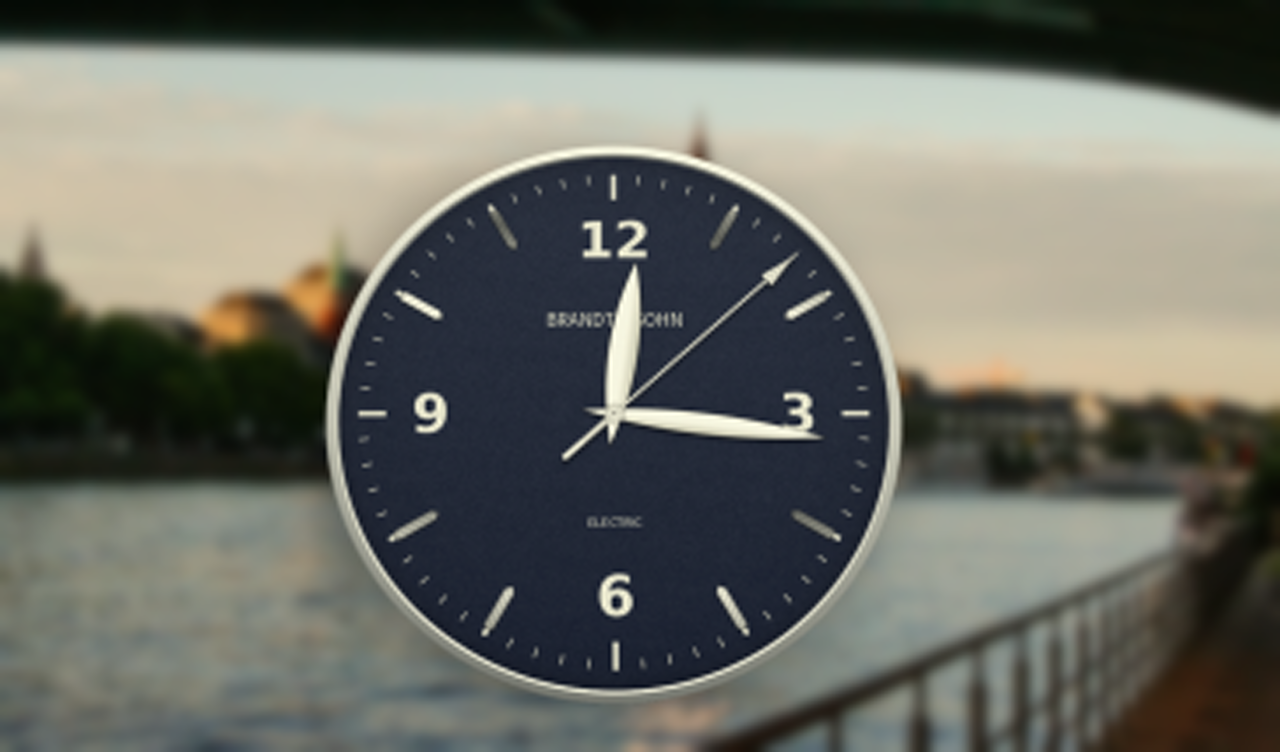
12.16.08
